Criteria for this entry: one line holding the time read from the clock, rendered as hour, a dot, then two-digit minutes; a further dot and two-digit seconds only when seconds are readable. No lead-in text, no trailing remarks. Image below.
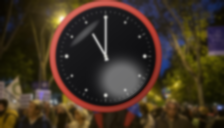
11.00
